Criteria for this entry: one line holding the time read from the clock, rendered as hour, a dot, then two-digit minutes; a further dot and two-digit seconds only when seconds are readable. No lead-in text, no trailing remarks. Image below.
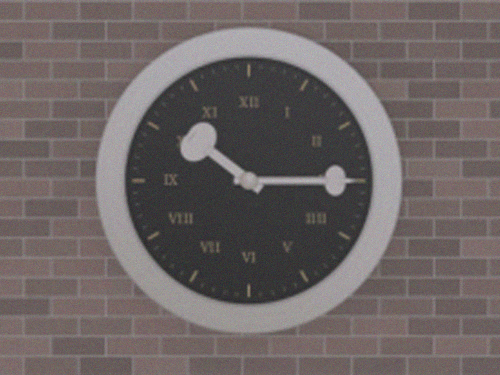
10.15
